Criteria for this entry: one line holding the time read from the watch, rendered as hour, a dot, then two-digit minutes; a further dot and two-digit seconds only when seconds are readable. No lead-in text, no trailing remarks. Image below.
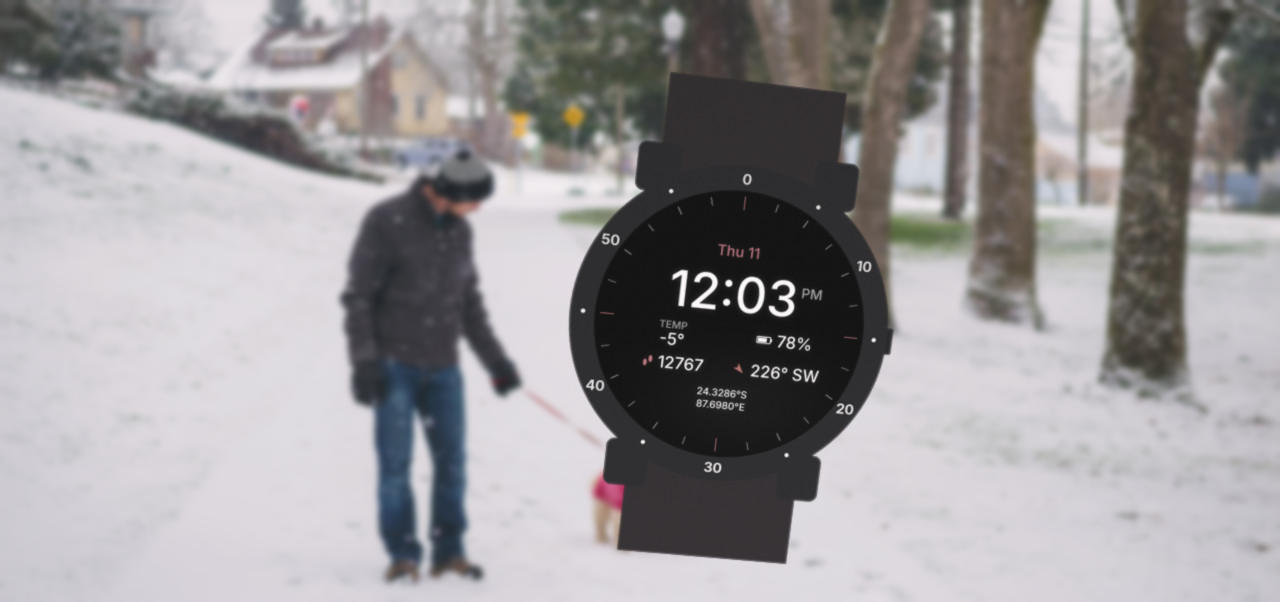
12.03
